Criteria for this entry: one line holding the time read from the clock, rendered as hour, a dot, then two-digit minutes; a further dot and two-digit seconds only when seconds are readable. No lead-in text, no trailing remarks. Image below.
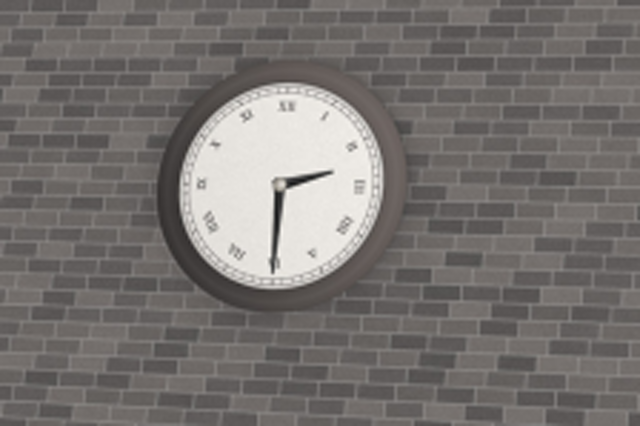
2.30
